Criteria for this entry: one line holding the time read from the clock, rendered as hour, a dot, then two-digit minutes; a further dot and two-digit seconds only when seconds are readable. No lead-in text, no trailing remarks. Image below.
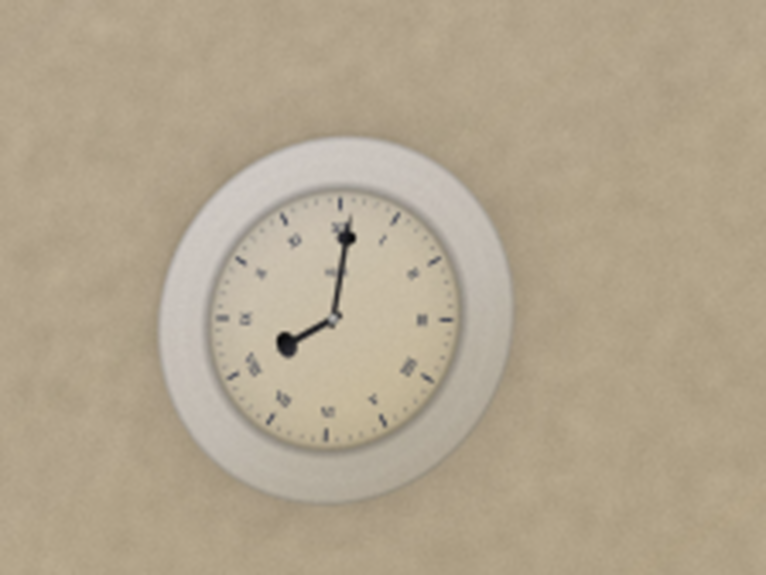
8.01
